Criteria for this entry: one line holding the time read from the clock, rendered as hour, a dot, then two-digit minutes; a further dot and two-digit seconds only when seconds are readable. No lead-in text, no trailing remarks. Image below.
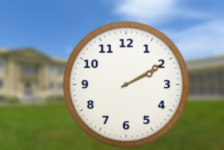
2.10
